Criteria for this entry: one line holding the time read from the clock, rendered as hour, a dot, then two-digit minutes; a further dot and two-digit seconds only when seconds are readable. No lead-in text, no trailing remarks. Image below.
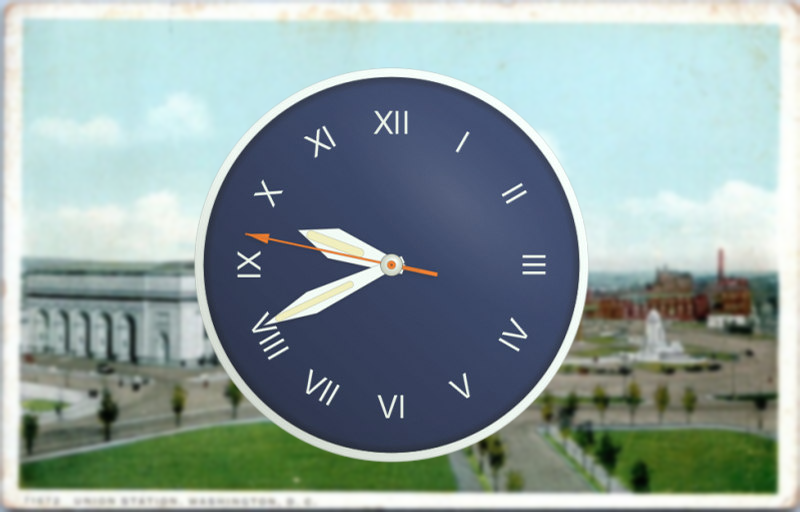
9.40.47
